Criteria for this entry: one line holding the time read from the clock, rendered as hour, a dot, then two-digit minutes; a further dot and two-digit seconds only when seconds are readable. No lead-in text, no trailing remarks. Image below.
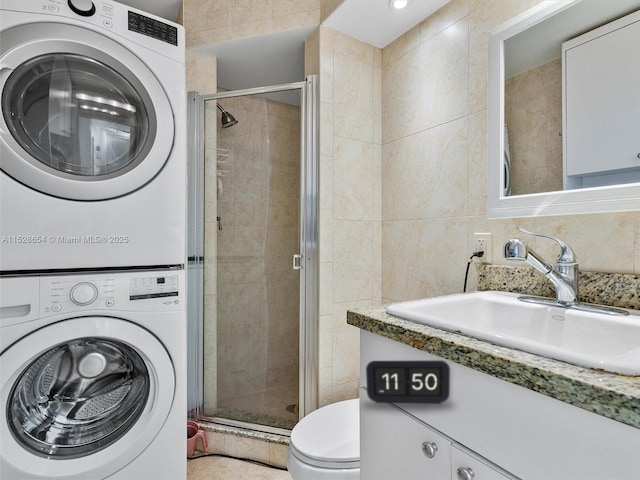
11.50
